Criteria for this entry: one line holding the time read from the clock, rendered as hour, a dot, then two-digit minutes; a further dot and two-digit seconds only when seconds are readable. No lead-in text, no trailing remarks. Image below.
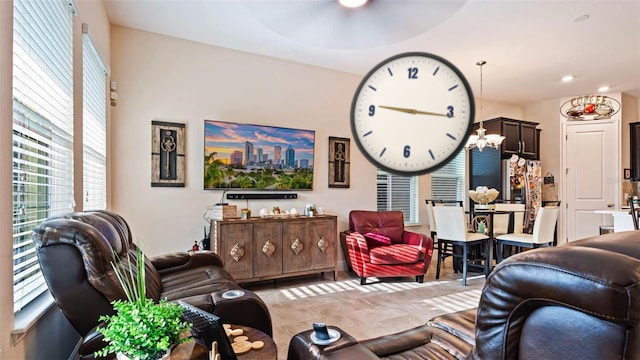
9.16
